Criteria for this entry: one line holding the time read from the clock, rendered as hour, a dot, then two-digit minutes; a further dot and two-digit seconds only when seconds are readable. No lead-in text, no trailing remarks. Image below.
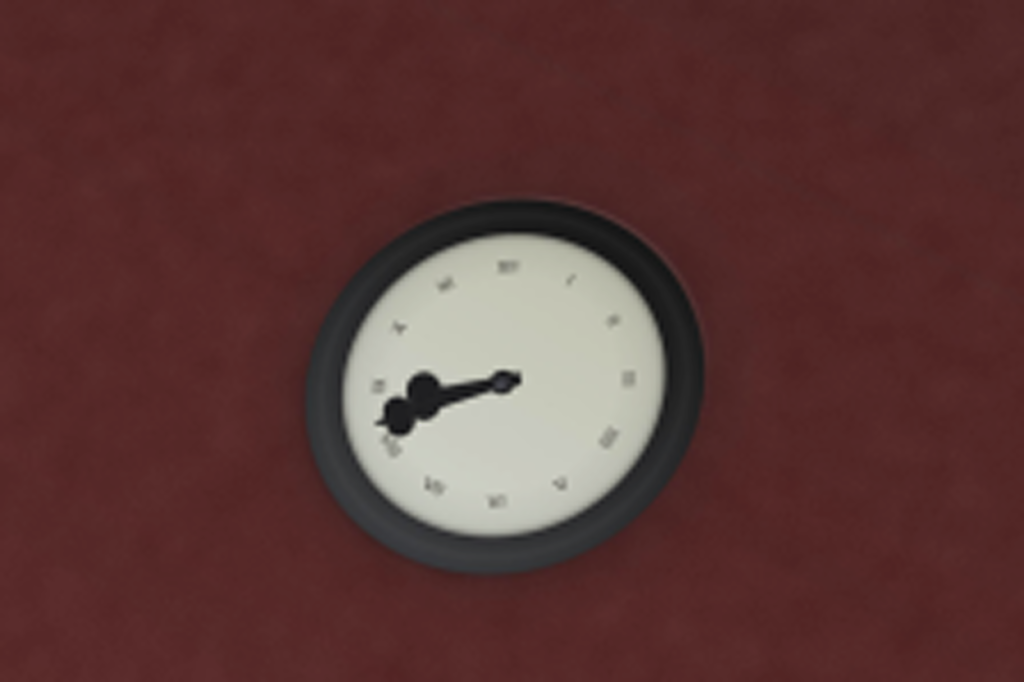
8.42
